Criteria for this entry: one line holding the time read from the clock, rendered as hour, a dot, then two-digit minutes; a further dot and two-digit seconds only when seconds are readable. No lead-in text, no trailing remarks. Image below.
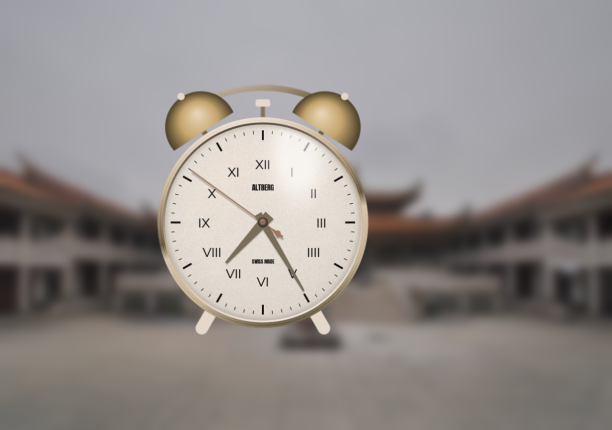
7.24.51
